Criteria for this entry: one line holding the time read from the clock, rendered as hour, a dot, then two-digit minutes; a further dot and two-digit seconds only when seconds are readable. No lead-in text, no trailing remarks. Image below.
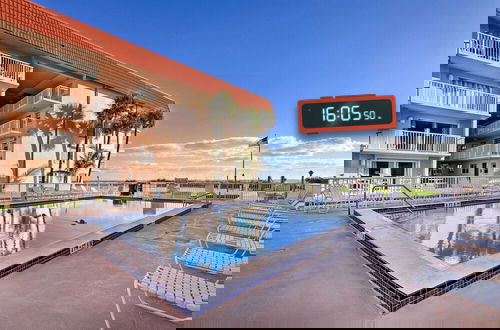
16.05.50
